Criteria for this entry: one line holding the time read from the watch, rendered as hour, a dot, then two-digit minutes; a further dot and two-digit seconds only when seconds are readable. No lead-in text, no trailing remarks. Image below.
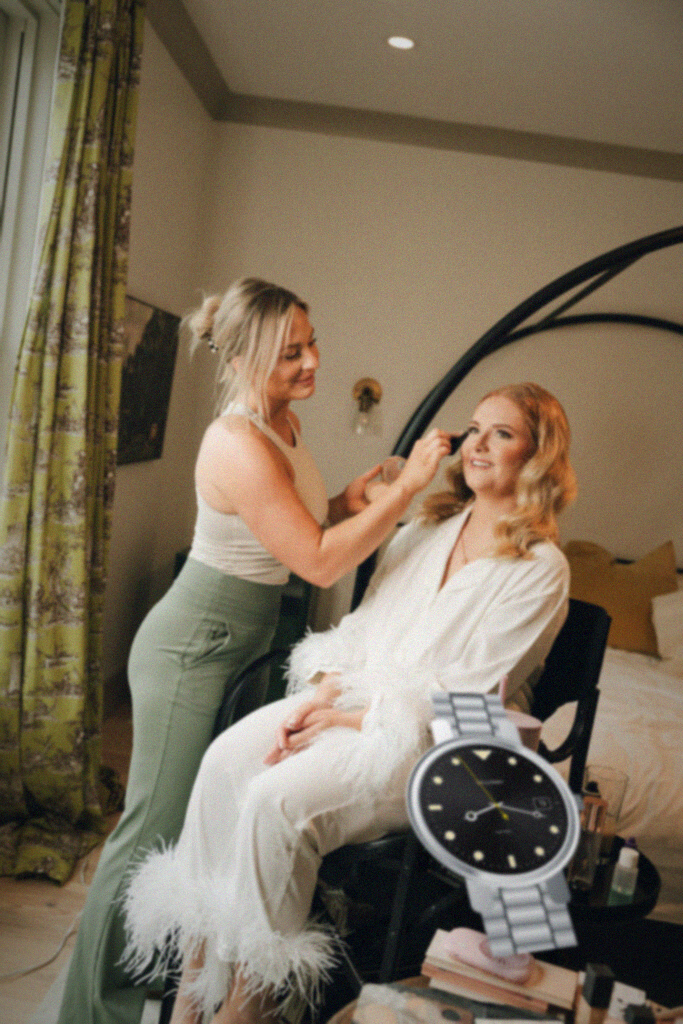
8.17.56
